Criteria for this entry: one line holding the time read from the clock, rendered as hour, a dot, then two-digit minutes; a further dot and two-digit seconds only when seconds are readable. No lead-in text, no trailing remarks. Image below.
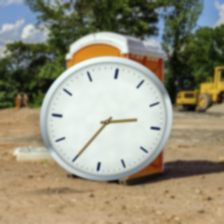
2.35
